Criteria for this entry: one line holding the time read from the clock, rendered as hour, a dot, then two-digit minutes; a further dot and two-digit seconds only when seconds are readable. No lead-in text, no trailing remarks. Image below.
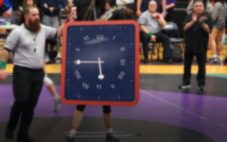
5.45
